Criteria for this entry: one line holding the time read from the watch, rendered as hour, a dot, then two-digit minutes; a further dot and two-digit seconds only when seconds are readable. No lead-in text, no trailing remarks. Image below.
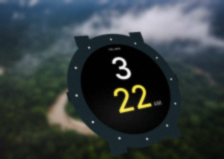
3.22
